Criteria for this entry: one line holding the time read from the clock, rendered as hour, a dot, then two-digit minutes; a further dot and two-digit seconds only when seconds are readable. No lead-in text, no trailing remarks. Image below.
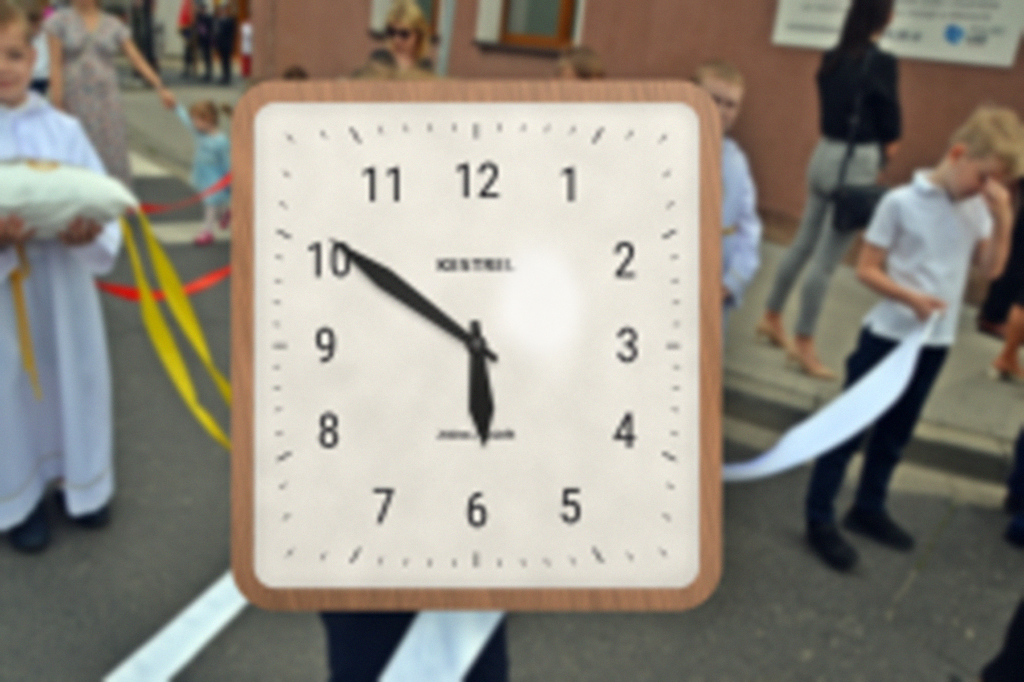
5.51
